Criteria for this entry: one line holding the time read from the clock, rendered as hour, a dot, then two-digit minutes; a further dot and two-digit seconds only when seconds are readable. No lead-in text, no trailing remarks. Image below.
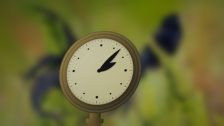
2.07
